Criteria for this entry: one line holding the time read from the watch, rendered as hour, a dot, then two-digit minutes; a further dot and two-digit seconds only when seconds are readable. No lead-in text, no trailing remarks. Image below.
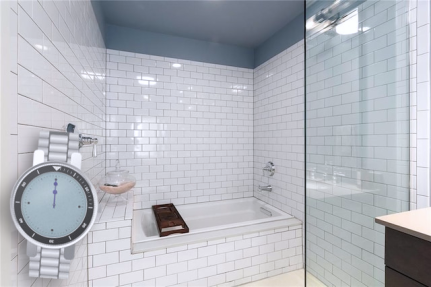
12.00
